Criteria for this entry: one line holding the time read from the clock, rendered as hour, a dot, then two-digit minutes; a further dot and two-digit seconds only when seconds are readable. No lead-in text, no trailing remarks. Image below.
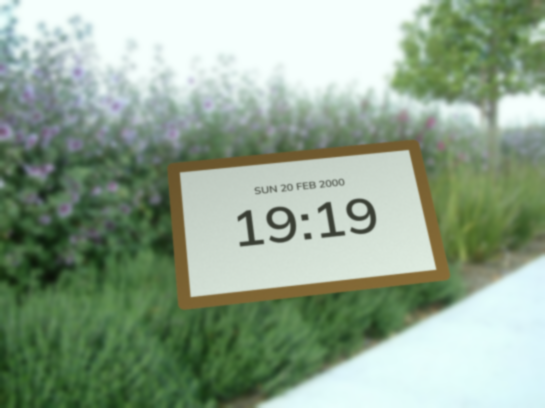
19.19
